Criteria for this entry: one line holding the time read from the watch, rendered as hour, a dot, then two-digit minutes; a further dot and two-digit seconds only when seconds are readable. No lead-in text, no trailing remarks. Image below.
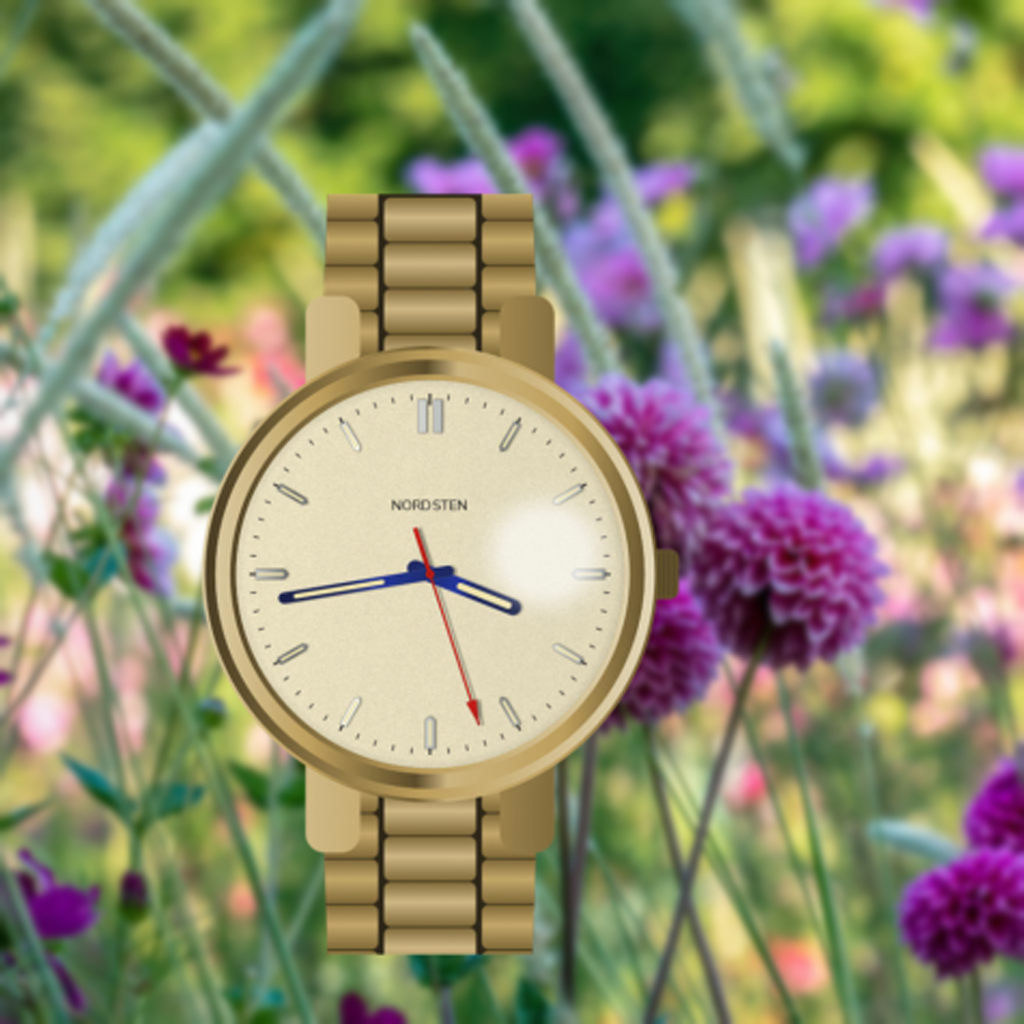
3.43.27
